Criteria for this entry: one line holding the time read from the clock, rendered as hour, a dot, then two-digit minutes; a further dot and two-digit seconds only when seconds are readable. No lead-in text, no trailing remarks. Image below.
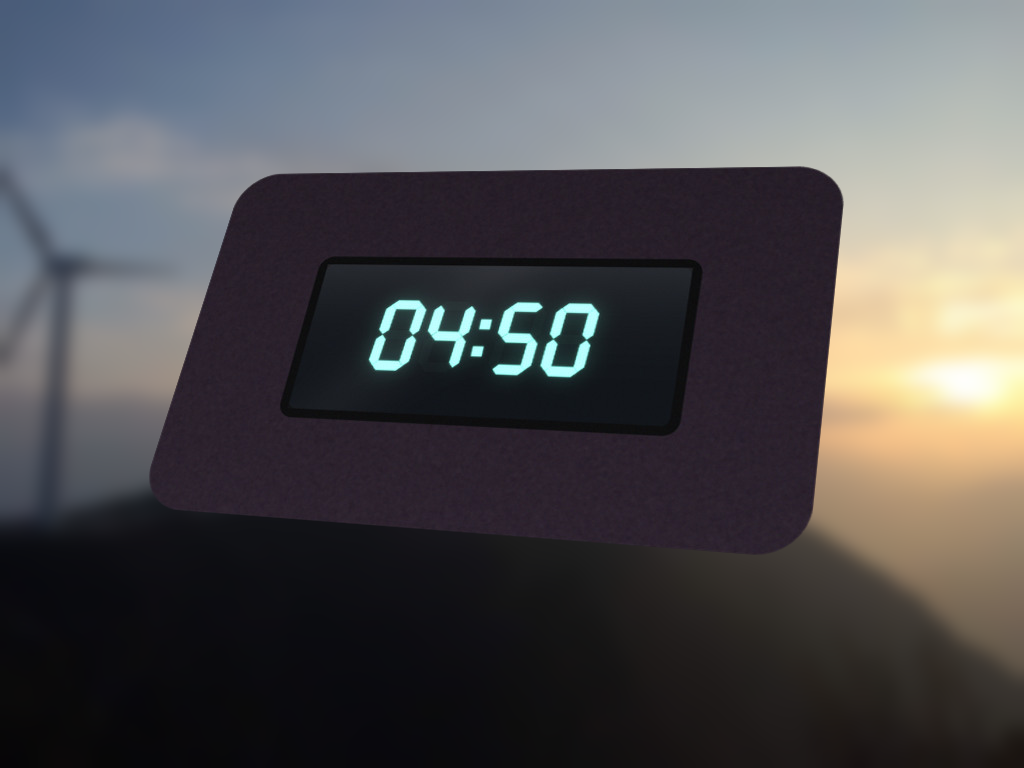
4.50
